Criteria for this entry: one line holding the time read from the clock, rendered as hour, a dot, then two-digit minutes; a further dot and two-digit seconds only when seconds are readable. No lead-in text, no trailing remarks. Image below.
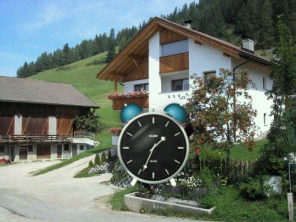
1.34
